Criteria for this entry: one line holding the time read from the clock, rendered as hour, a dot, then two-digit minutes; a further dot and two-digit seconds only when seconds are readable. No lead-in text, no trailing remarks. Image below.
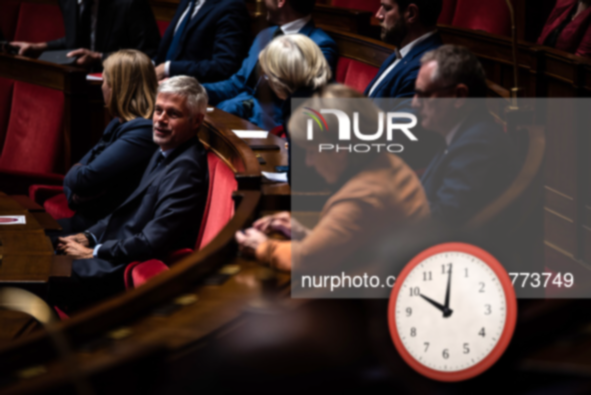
10.01
